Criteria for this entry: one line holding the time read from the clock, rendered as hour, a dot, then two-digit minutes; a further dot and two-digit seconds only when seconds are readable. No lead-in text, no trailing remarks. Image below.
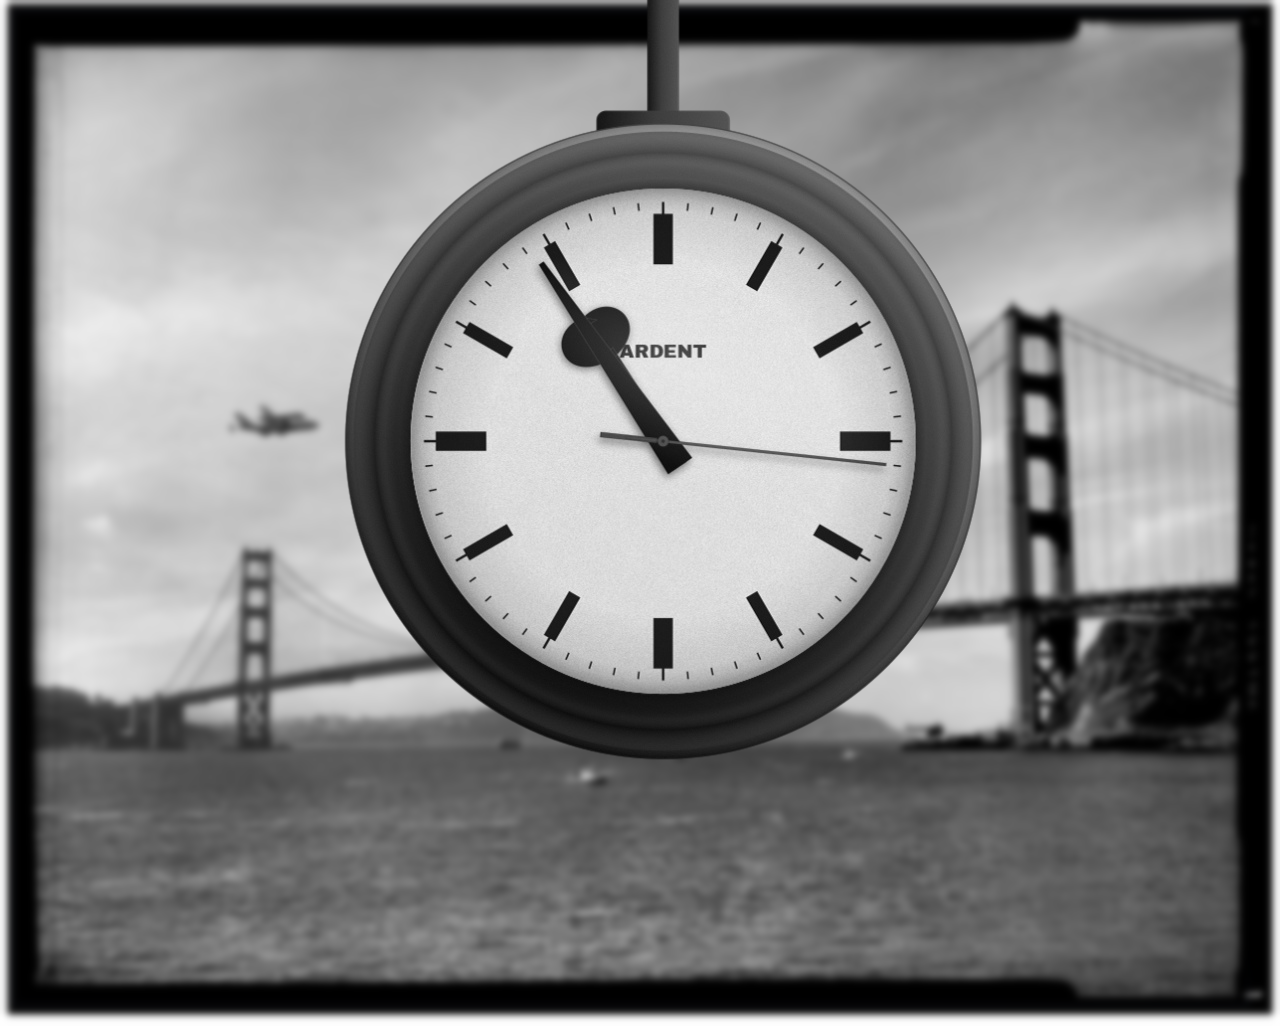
10.54.16
